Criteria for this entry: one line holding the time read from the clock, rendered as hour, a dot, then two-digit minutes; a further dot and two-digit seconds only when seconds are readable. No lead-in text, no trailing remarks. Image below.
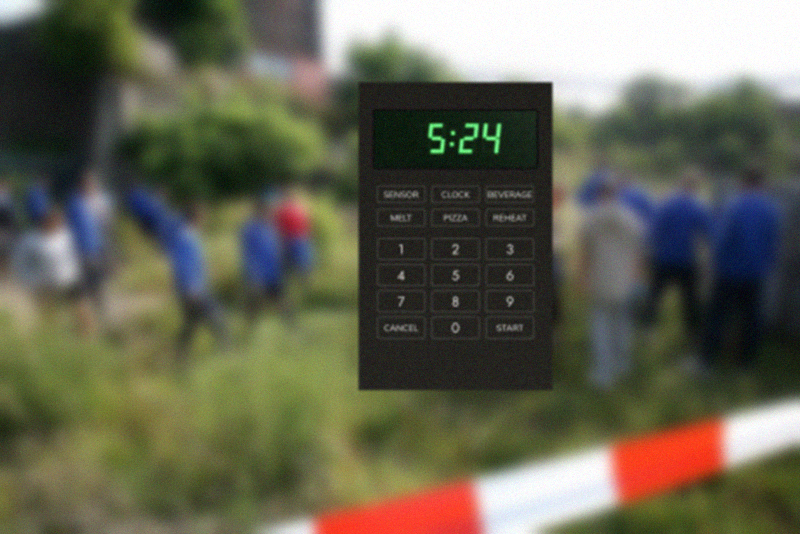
5.24
